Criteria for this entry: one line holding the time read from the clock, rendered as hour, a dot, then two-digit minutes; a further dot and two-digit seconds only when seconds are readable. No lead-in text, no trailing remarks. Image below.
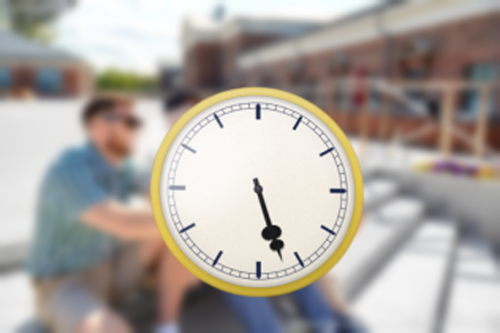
5.27
